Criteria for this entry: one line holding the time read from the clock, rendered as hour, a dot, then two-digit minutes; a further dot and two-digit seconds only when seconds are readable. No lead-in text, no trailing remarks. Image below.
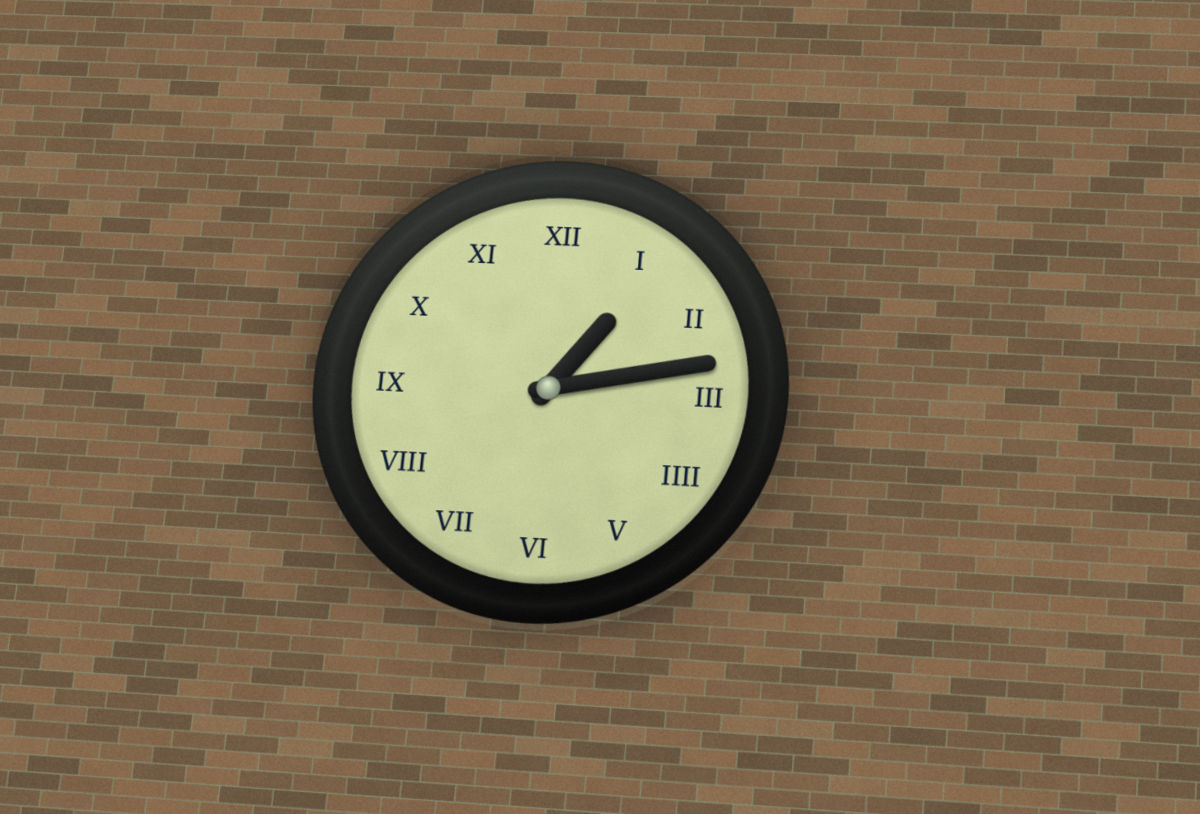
1.13
